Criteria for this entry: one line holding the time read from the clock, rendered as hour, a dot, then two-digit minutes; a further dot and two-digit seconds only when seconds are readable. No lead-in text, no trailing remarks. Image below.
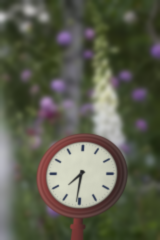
7.31
